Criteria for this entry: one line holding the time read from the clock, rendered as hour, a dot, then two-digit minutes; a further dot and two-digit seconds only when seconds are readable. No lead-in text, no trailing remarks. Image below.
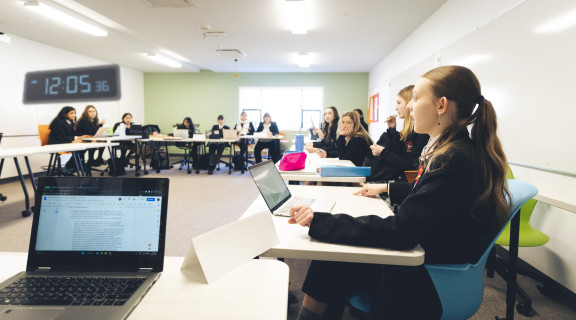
12.05
